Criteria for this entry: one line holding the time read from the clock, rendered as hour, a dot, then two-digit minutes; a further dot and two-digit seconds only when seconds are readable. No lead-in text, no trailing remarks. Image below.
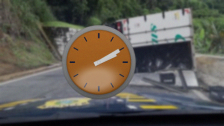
2.10
